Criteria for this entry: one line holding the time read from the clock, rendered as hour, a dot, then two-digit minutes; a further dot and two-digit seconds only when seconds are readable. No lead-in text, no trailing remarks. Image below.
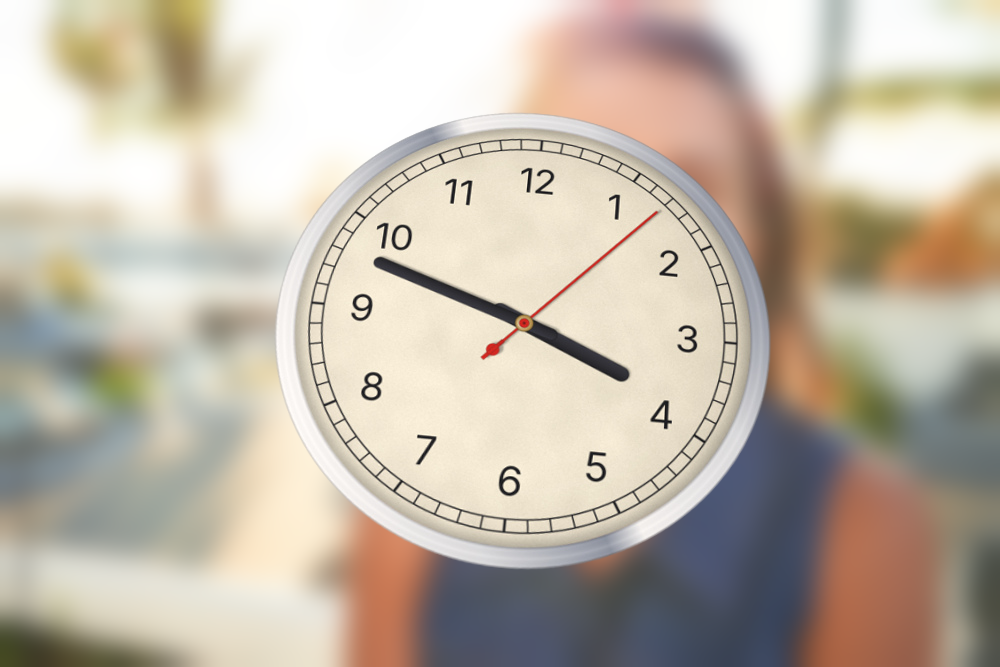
3.48.07
